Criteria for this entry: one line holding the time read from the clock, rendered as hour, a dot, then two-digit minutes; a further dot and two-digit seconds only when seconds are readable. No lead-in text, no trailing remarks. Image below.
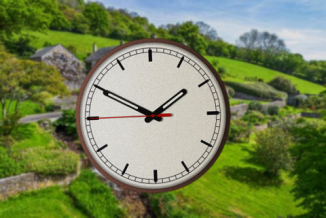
1.49.45
